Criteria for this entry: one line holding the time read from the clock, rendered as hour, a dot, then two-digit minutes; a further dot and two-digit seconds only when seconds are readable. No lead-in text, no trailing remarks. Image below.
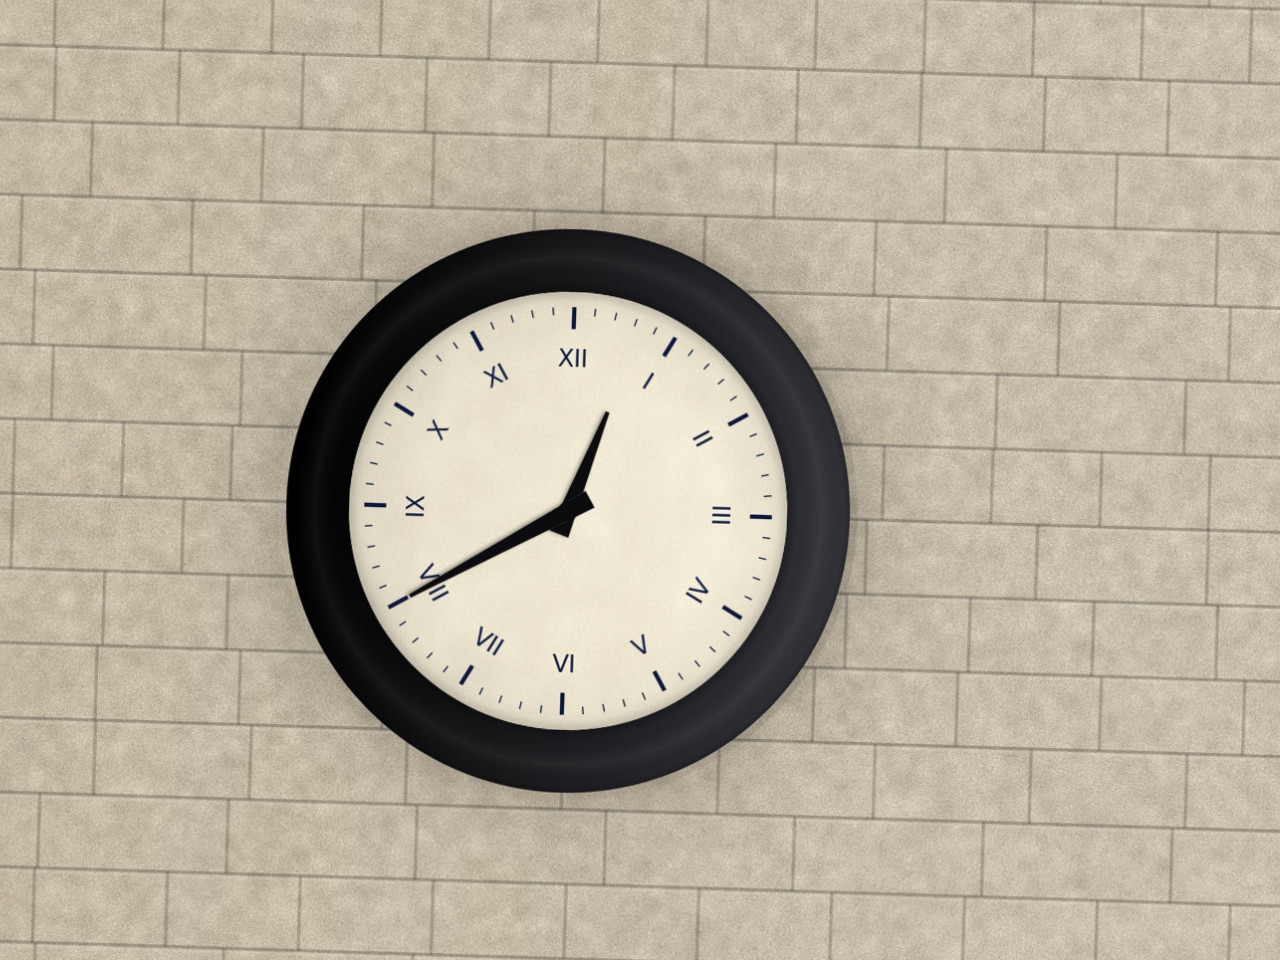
12.40
